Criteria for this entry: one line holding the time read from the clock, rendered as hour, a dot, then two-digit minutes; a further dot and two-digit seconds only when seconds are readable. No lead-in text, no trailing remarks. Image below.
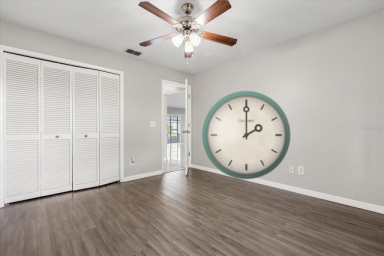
2.00
